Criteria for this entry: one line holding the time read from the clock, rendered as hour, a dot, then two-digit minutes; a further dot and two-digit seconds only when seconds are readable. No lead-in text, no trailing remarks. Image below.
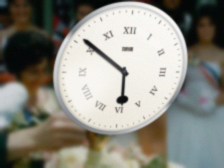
5.51
